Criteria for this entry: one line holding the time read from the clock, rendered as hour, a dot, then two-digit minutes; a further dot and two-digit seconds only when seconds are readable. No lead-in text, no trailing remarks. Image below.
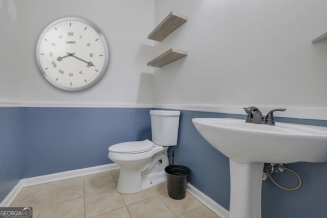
8.19
